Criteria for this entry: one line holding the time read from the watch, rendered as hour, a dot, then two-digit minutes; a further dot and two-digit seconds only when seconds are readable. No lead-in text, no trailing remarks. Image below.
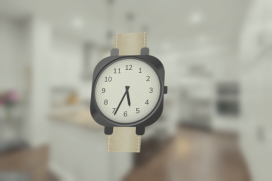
5.34
